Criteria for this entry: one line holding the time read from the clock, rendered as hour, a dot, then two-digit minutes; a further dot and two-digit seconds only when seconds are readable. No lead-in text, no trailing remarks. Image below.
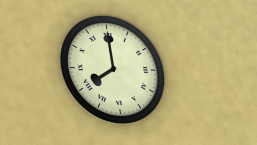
8.00
